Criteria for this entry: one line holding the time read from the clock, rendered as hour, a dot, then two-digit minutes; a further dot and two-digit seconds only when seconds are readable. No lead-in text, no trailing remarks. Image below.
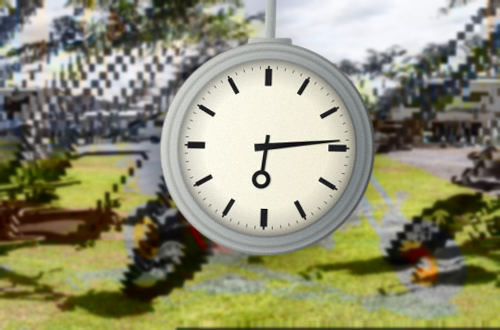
6.14
